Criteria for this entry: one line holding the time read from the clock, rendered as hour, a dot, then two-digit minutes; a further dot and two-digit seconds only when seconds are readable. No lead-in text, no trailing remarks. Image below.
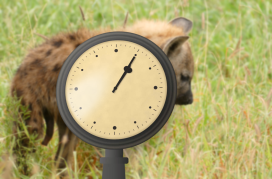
1.05
